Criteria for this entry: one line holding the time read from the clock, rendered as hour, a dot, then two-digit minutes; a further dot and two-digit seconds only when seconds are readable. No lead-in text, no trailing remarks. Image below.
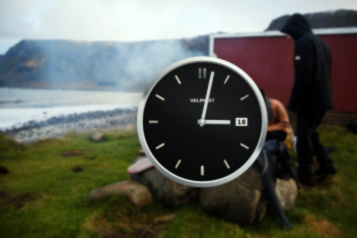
3.02
